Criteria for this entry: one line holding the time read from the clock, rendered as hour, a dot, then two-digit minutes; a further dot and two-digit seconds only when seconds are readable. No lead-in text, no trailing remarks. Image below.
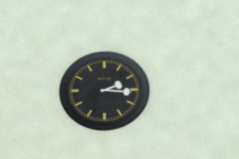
2.16
